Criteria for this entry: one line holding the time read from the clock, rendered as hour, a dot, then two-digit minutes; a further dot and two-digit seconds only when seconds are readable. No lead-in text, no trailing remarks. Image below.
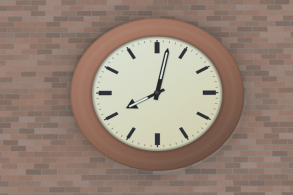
8.02
